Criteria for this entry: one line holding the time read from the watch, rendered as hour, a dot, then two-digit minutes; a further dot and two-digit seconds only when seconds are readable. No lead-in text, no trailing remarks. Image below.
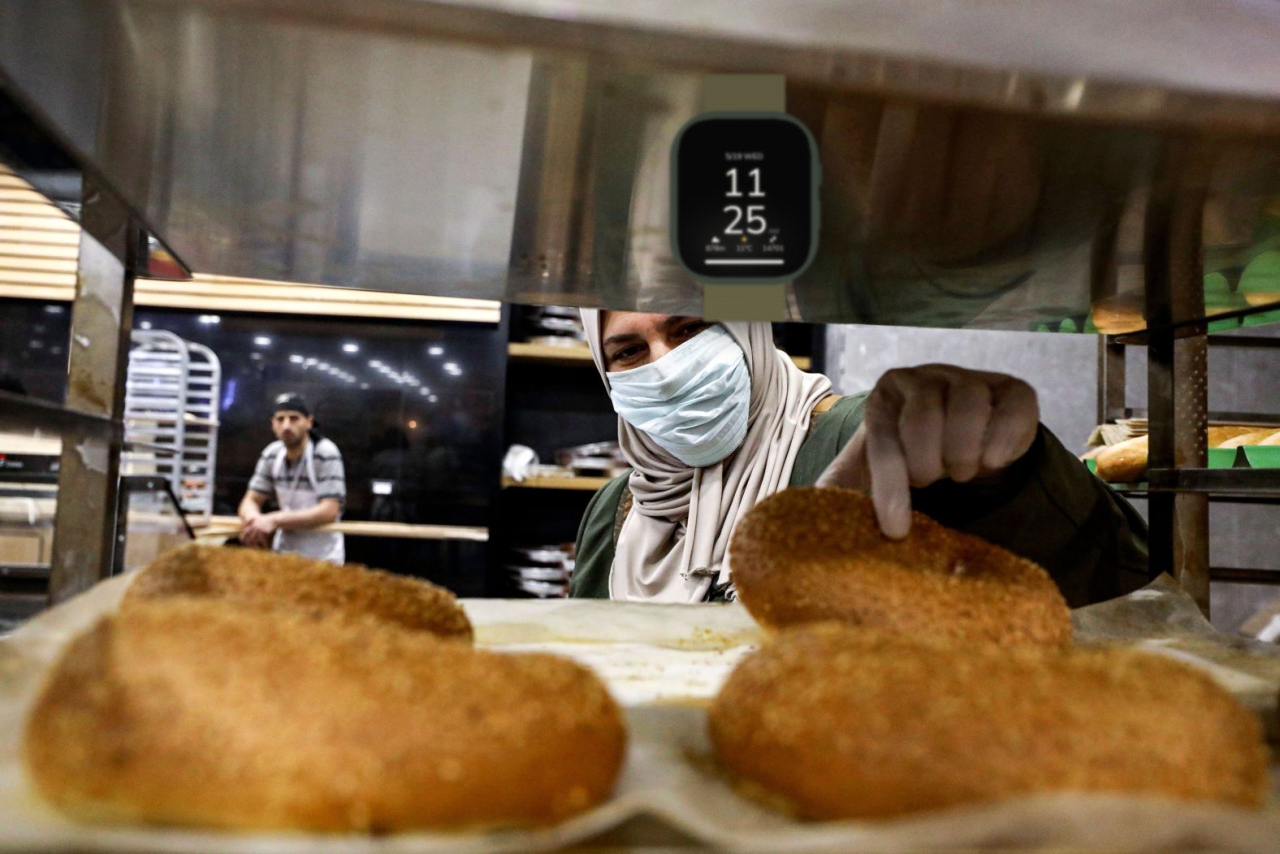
11.25
